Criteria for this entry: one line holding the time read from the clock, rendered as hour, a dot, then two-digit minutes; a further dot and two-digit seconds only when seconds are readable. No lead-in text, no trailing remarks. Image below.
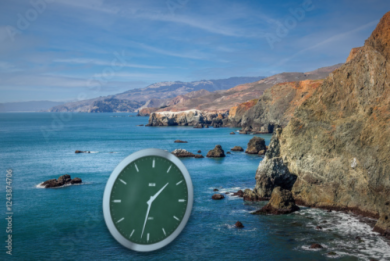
1.32
